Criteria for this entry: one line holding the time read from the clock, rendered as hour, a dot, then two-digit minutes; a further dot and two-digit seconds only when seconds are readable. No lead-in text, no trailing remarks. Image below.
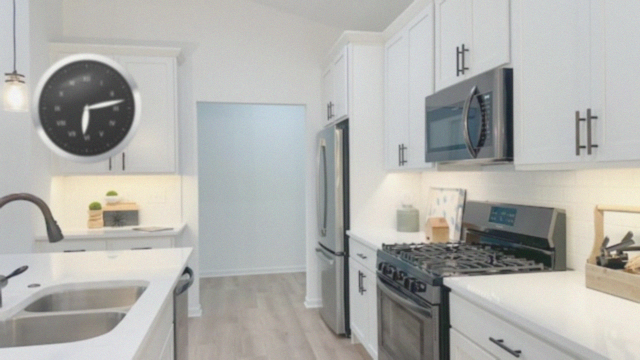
6.13
